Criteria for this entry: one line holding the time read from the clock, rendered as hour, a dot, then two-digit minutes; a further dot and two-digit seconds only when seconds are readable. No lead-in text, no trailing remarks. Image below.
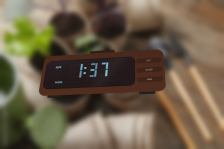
1.37
